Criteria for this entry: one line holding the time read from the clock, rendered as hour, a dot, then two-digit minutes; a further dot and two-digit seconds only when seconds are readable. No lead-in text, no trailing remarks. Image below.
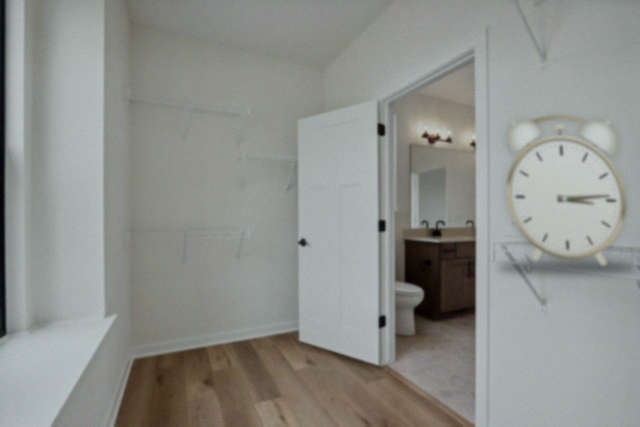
3.14
